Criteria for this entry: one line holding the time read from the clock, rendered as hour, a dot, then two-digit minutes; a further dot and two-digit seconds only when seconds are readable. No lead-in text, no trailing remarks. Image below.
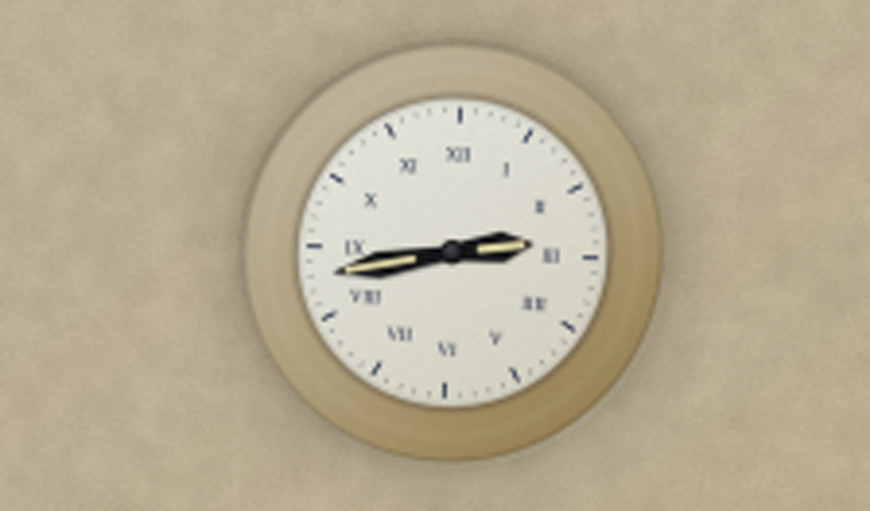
2.43
